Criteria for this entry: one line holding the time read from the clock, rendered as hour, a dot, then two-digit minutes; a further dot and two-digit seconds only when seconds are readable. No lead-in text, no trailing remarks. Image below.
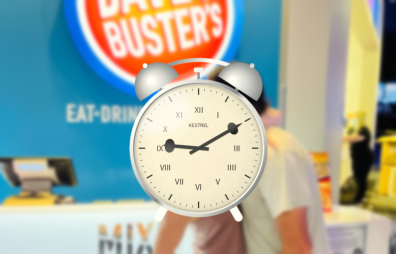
9.10
